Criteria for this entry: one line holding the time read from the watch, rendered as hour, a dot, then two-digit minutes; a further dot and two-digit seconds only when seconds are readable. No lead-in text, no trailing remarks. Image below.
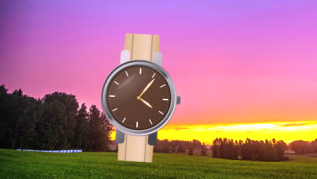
4.06
